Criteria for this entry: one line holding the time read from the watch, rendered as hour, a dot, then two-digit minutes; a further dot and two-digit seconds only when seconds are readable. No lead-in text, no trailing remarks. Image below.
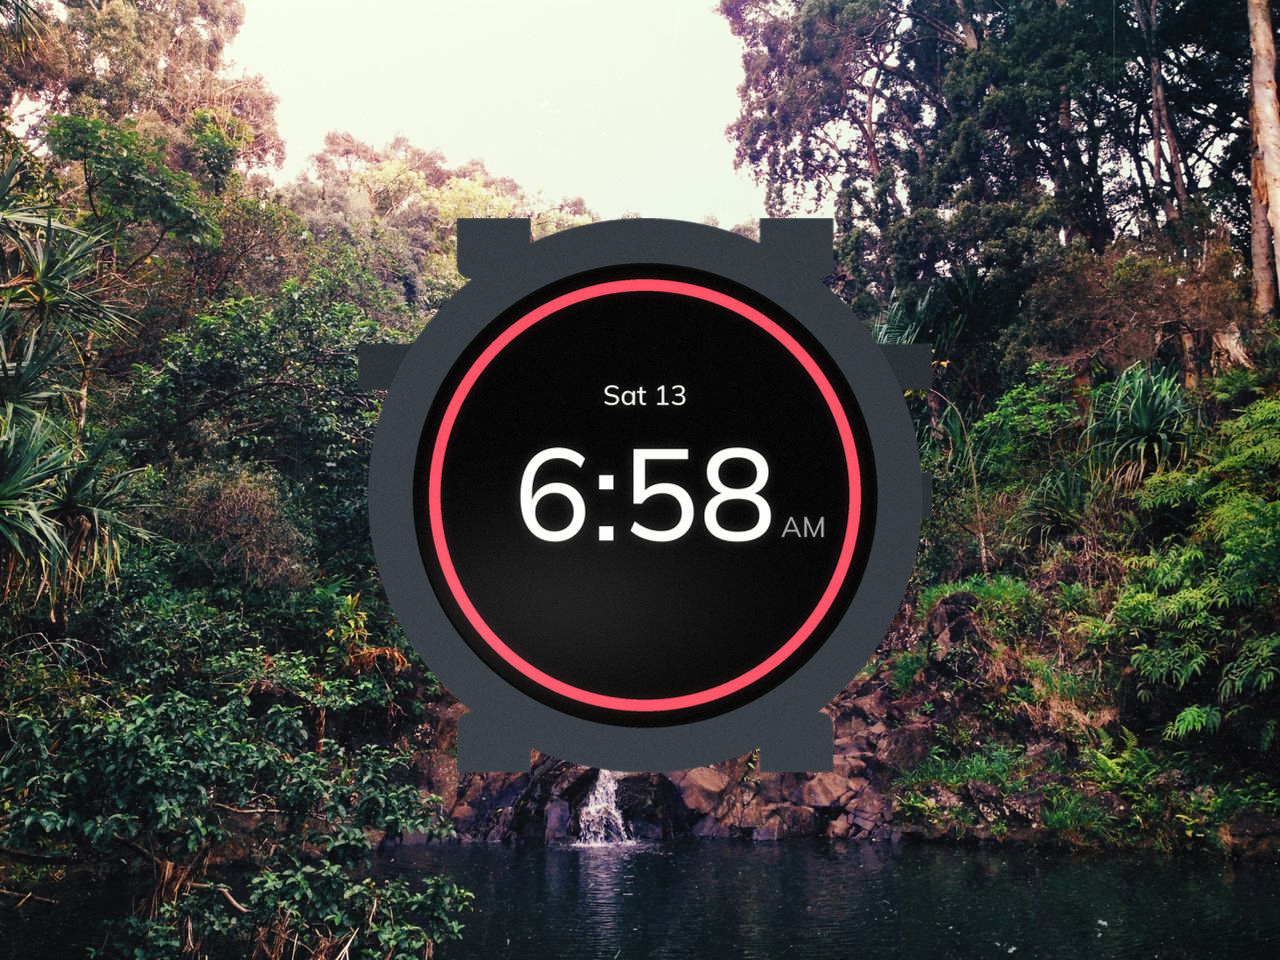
6.58
